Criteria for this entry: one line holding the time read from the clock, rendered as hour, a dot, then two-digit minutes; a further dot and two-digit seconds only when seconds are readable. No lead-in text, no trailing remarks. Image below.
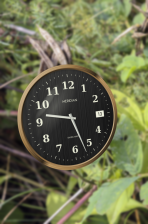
9.27
